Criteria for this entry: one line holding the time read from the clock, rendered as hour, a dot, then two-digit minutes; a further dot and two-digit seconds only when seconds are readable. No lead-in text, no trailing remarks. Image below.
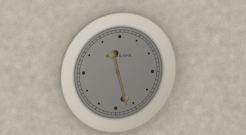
11.27
